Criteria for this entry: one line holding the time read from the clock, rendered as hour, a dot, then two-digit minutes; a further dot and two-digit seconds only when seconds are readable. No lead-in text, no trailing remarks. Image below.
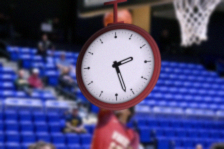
2.27
